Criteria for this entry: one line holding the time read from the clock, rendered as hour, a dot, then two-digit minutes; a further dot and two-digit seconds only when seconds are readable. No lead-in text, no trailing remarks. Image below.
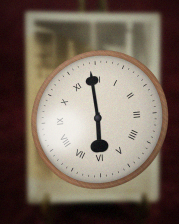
5.59
